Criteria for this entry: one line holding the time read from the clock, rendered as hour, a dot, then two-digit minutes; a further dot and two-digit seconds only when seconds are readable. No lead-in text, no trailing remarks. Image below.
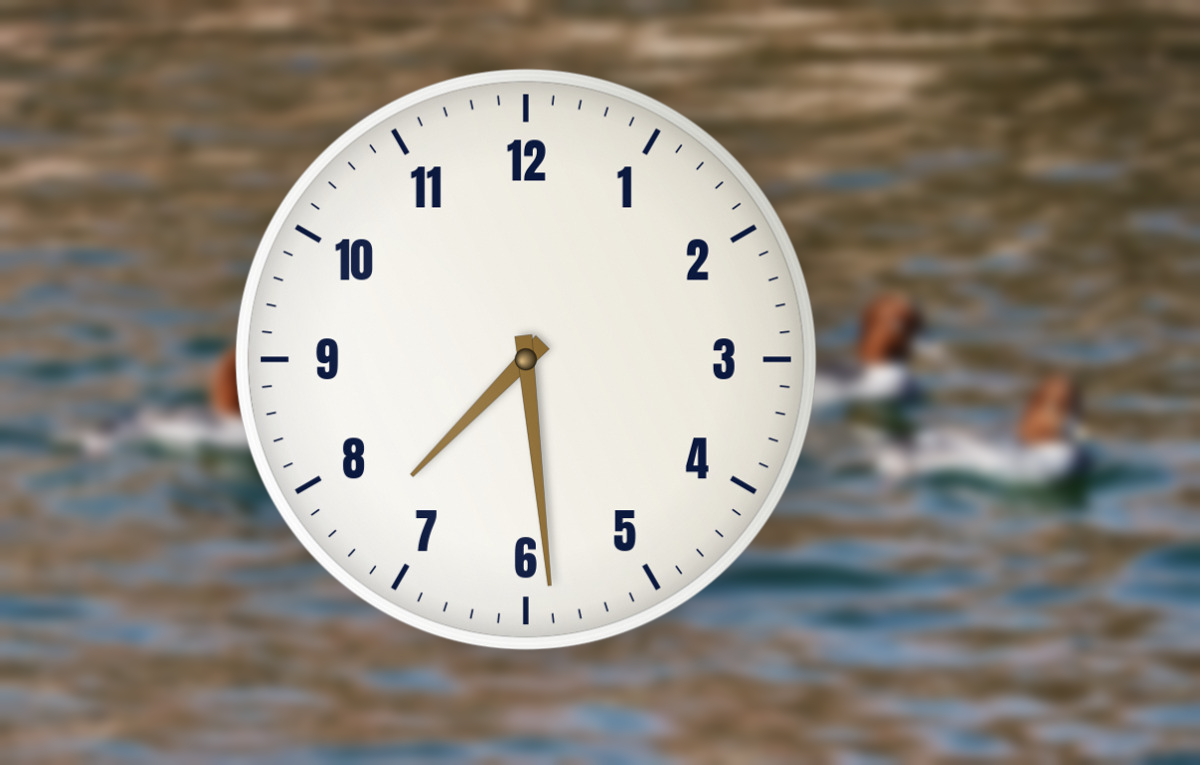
7.29
